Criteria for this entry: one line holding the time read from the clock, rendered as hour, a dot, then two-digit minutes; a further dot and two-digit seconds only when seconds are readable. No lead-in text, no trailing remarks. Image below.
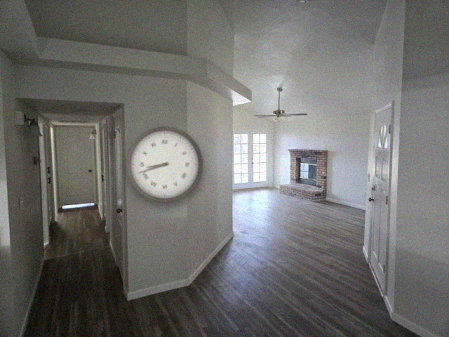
8.42
